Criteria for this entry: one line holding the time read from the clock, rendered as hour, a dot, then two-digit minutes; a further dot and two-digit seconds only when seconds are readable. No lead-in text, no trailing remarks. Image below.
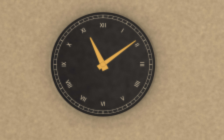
11.09
